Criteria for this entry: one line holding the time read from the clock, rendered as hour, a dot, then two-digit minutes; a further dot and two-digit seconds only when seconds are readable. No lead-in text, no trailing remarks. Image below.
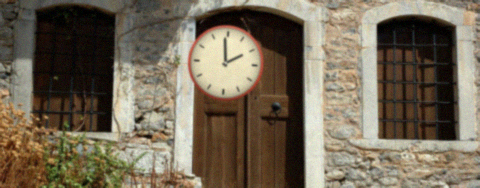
1.59
